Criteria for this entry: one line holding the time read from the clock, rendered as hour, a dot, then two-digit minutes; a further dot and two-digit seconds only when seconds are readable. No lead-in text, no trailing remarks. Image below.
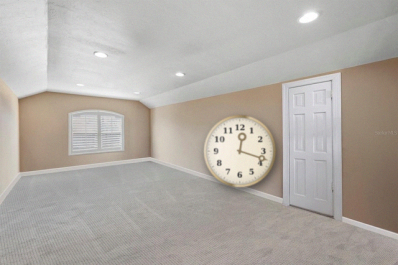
12.18
